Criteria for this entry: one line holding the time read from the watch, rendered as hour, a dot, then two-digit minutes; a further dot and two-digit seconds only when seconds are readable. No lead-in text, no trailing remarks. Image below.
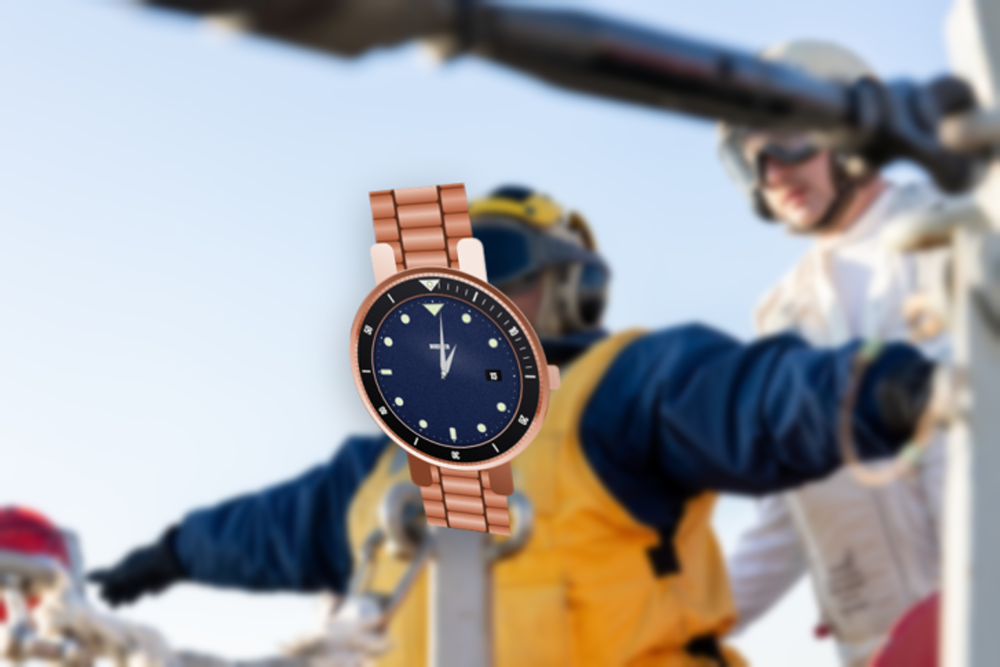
1.01
